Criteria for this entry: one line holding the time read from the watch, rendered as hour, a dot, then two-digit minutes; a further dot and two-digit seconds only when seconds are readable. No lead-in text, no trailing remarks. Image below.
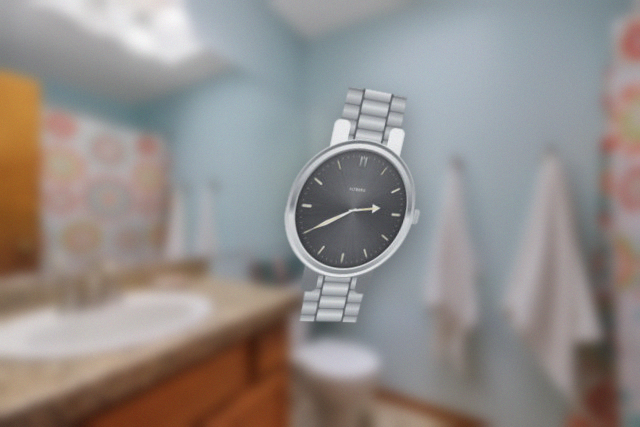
2.40
